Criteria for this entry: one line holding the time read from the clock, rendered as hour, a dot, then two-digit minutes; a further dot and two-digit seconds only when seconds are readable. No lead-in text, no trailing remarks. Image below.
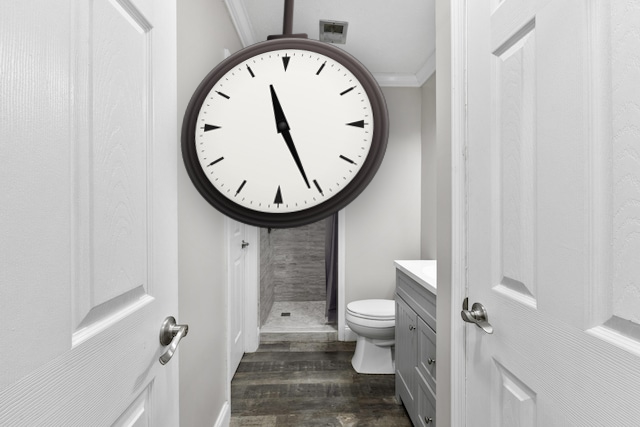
11.26
